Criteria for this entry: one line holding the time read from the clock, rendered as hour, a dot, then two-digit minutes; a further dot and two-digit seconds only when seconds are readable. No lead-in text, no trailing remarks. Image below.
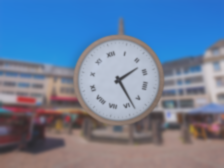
2.28
